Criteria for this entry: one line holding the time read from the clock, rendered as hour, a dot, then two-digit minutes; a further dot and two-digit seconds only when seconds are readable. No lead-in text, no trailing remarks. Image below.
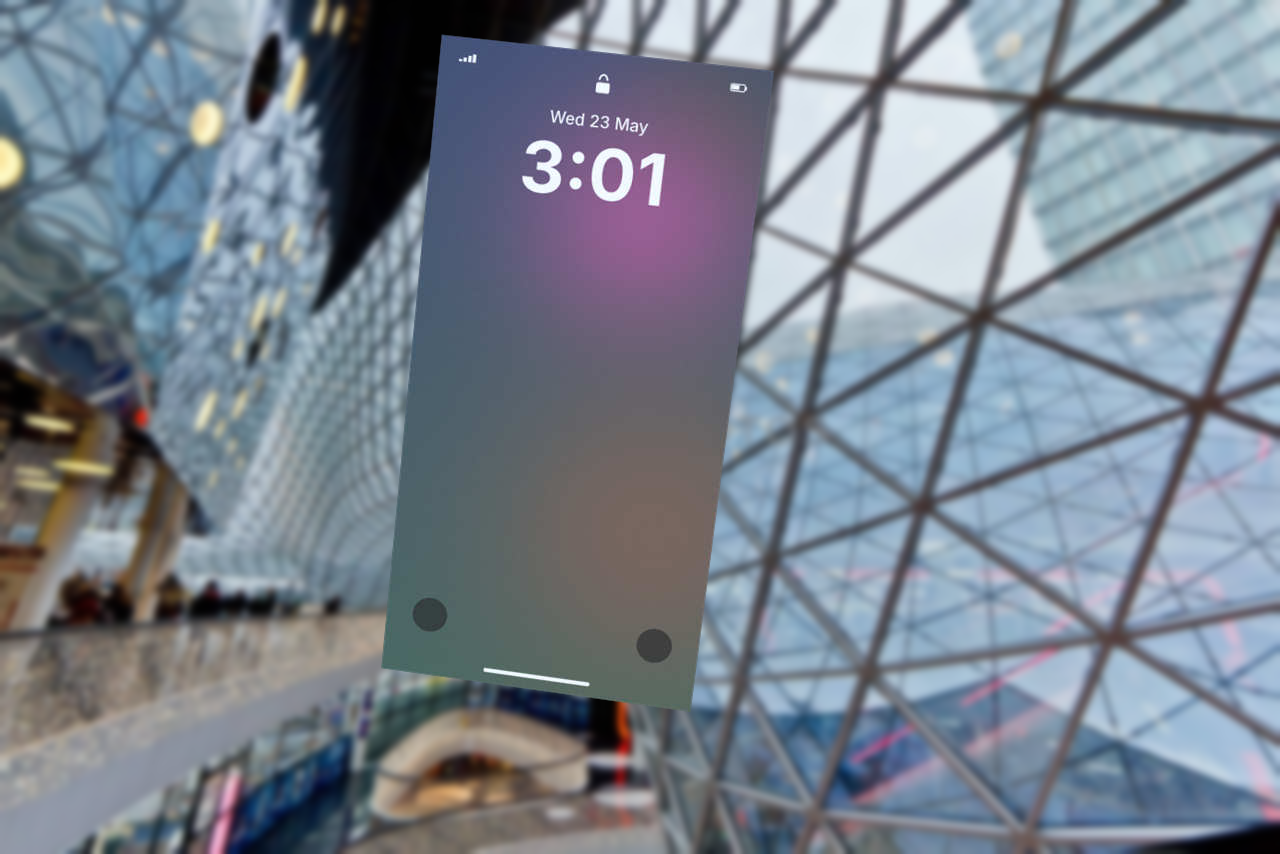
3.01
